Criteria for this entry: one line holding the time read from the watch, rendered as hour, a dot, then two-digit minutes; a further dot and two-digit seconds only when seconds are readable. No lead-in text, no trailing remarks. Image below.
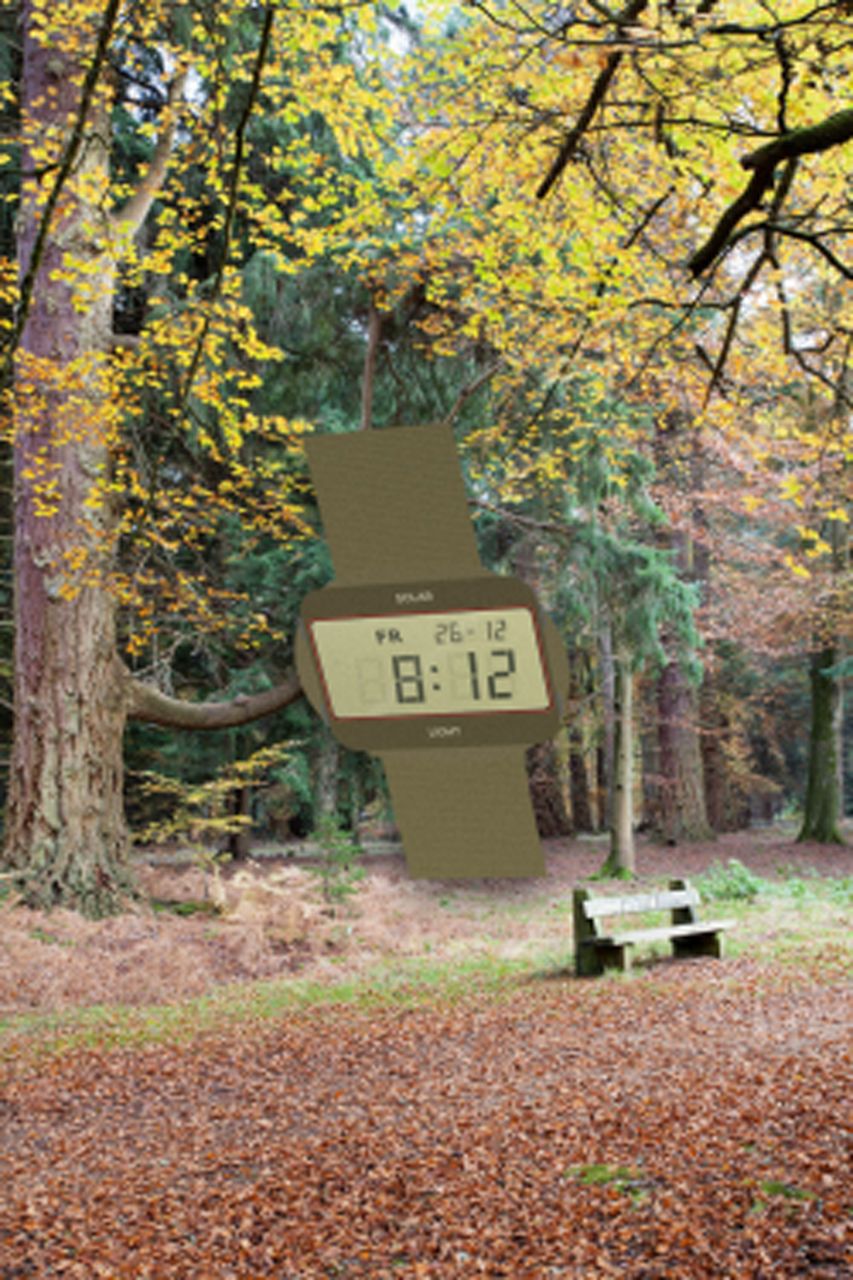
8.12
